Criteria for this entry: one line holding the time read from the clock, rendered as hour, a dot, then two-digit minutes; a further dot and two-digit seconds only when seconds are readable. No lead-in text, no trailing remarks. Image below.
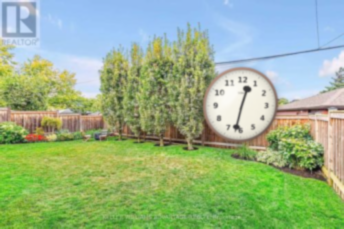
12.32
